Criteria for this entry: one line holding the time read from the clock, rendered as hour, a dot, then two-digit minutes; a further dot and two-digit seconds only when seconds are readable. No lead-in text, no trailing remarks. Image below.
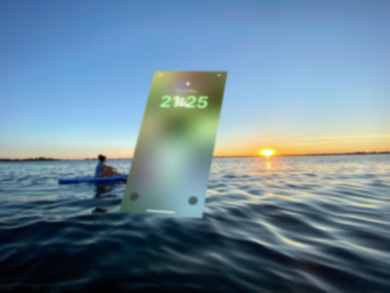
21.25
